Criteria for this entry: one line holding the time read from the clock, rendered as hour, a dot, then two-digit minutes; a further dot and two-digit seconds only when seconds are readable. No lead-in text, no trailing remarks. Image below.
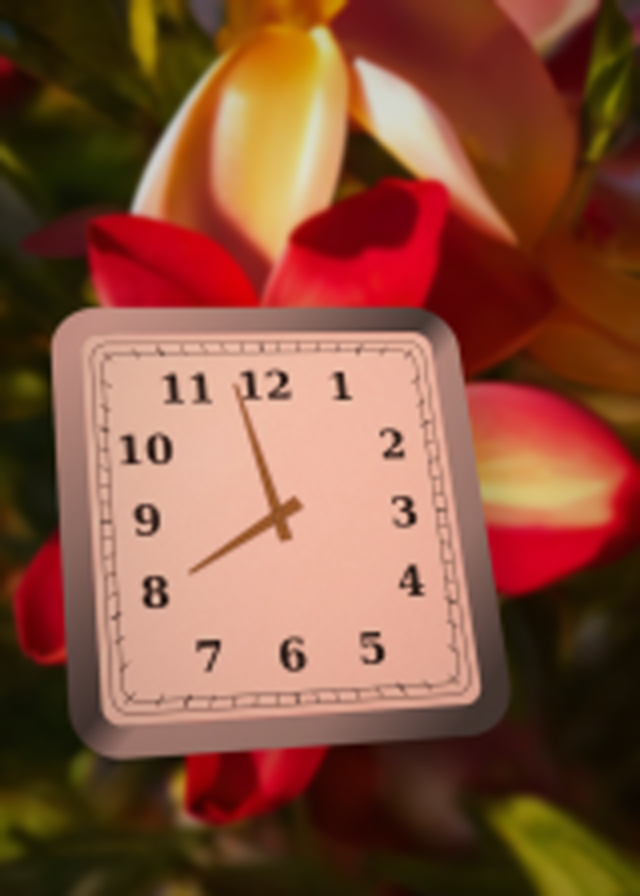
7.58
